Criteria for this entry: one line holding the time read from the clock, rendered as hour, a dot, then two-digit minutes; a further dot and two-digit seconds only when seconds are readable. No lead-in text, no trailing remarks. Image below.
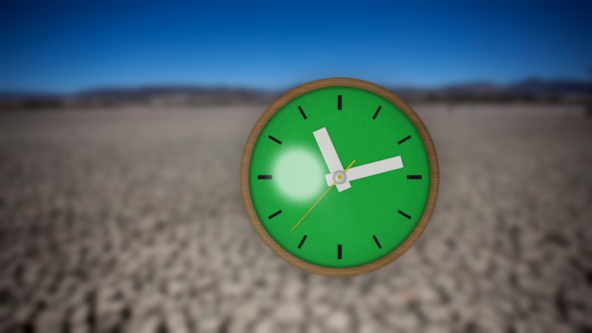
11.12.37
